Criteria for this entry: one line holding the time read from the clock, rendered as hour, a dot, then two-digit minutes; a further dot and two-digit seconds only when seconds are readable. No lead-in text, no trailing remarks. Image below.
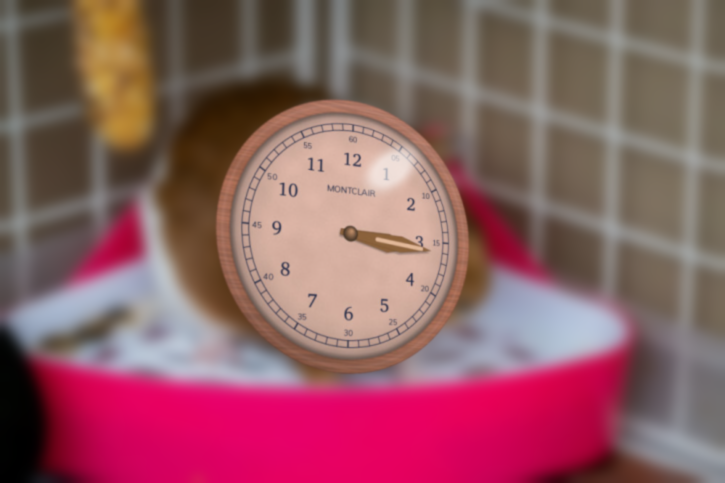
3.16
